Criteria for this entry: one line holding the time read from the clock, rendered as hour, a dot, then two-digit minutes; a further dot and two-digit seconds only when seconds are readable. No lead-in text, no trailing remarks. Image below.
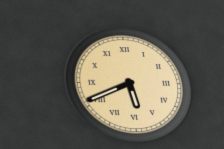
5.41
